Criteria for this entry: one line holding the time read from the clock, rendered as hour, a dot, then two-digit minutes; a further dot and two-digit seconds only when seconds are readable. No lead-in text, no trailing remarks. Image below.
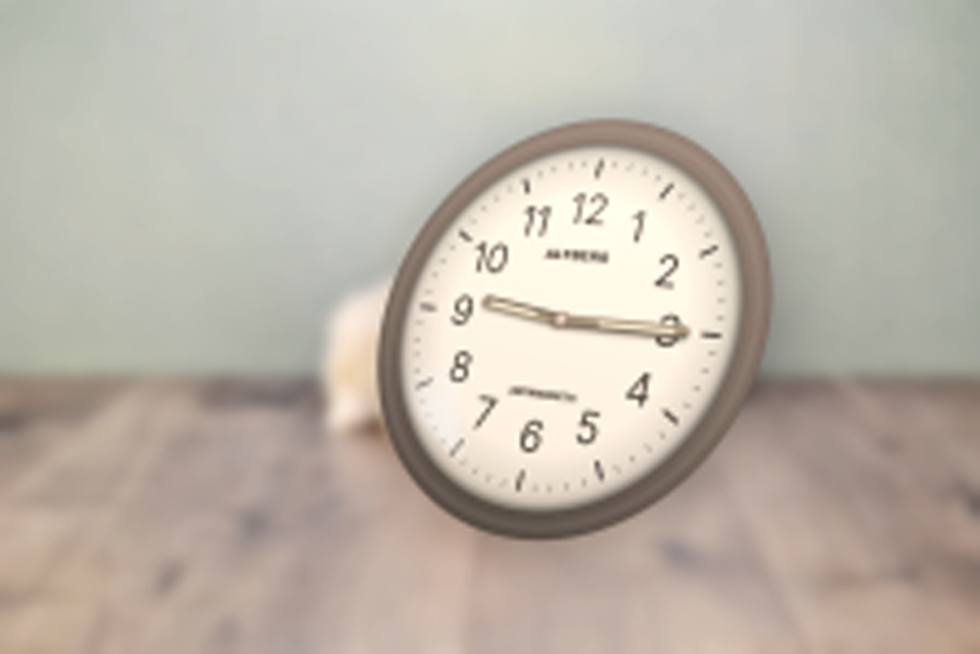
9.15
